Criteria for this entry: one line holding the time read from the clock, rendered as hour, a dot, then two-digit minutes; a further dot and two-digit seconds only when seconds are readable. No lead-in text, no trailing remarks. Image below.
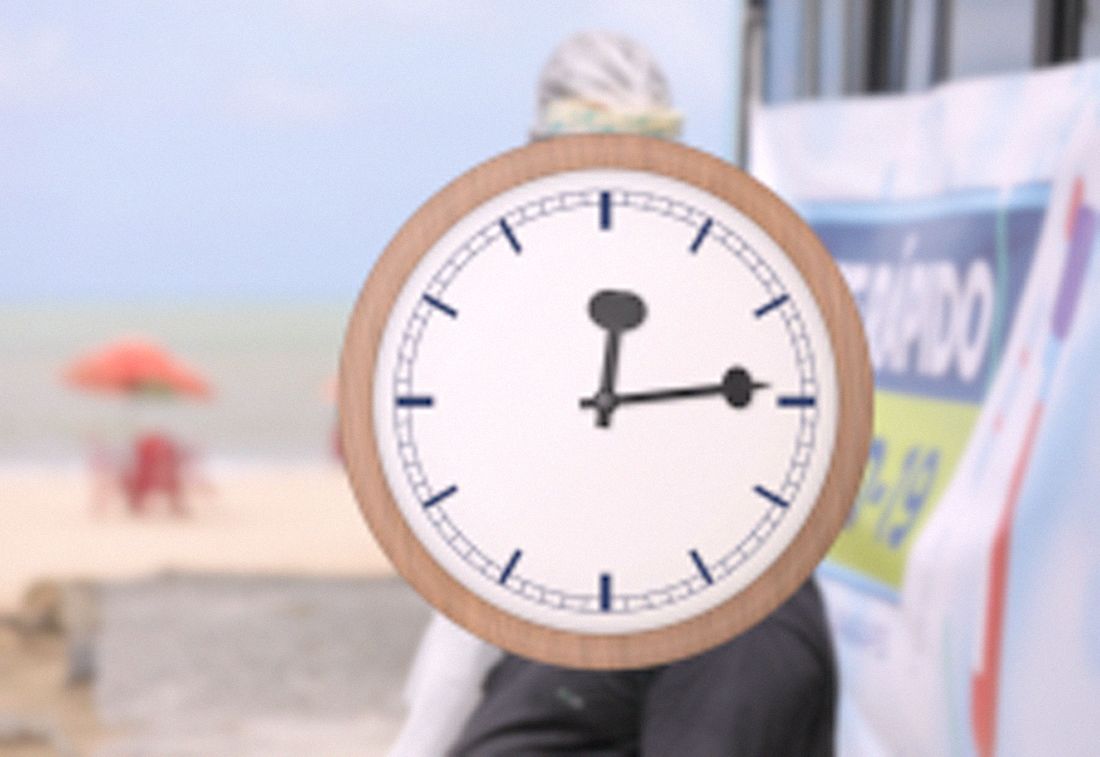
12.14
